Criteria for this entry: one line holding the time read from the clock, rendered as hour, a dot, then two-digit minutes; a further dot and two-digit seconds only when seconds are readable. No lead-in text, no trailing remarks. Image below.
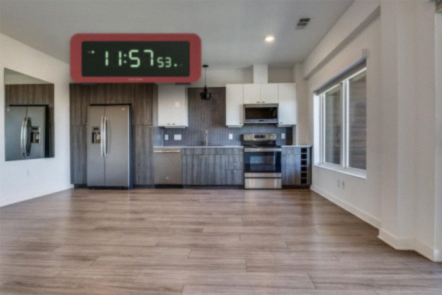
11.57
